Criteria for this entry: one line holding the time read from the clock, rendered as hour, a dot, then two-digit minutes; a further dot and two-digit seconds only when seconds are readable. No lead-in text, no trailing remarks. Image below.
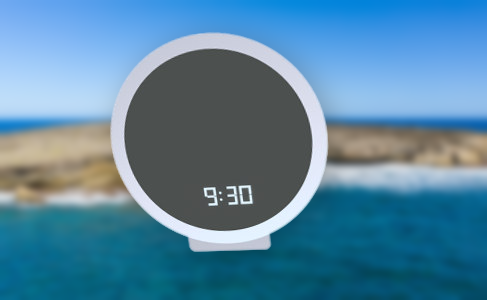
9.30
